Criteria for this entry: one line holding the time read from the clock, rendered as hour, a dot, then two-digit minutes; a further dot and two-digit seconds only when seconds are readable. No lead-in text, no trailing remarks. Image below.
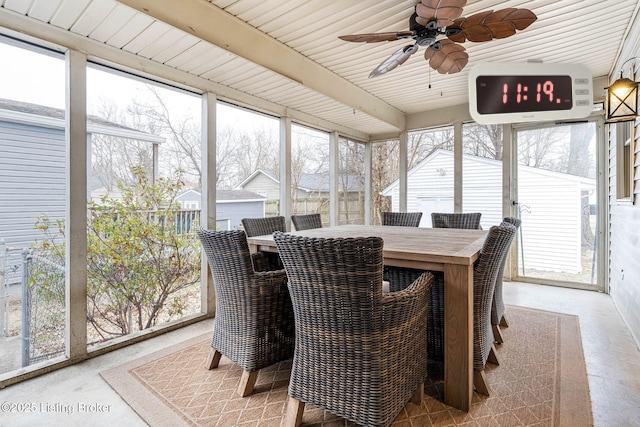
11.19
